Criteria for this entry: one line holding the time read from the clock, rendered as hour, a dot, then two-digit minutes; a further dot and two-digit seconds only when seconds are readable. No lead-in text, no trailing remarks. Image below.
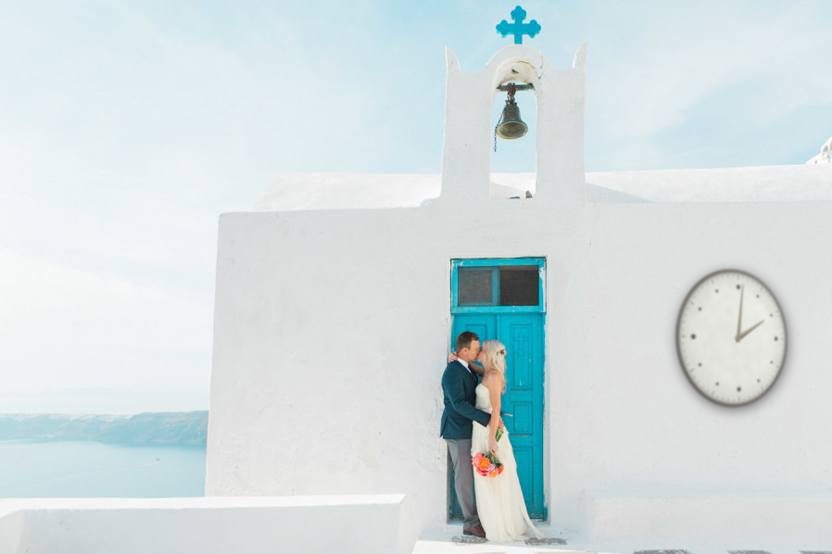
2.01
